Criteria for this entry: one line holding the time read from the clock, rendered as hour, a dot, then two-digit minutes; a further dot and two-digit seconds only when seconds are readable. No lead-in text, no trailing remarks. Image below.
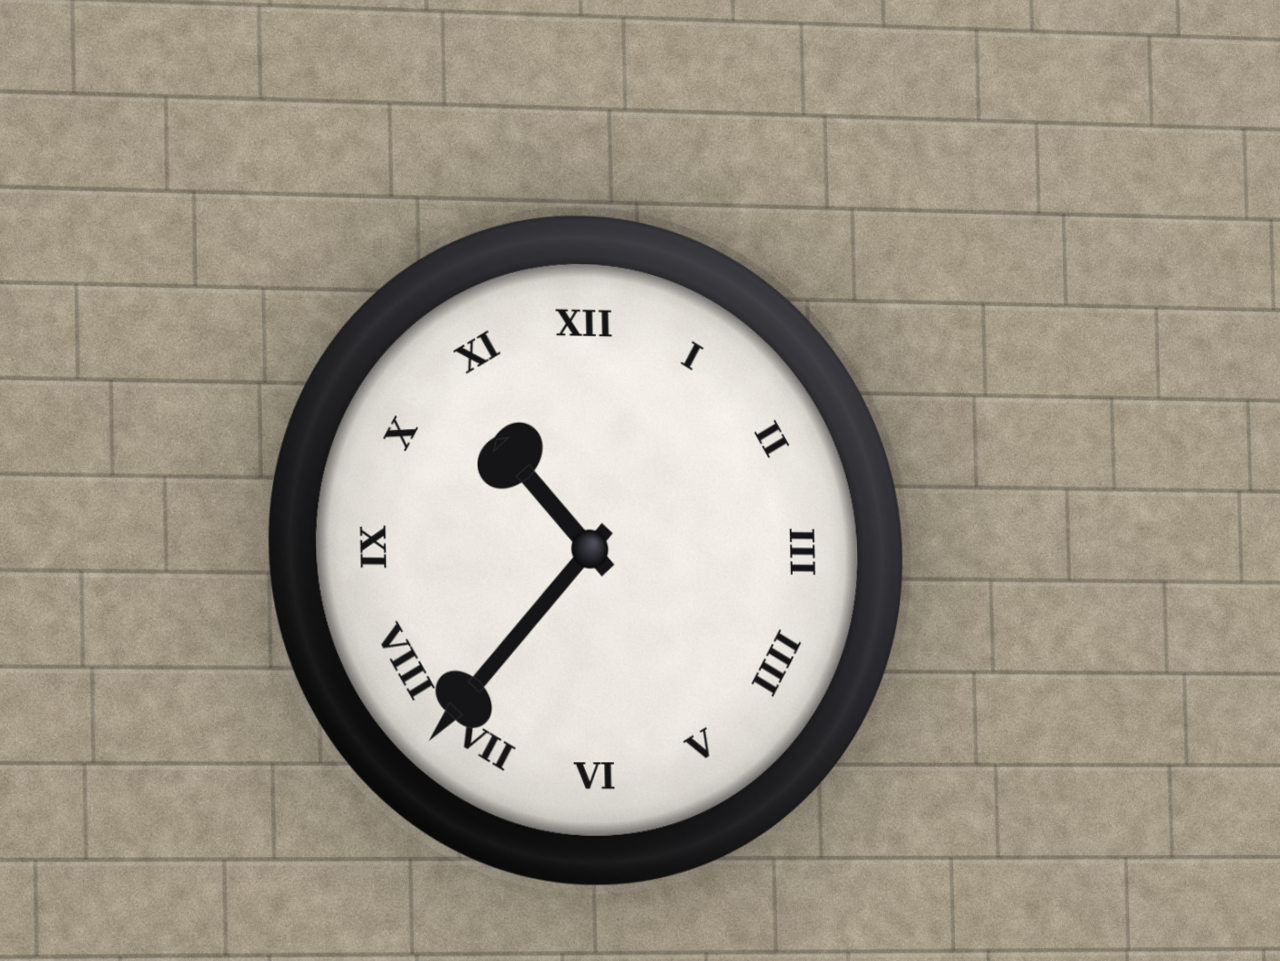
10.37
